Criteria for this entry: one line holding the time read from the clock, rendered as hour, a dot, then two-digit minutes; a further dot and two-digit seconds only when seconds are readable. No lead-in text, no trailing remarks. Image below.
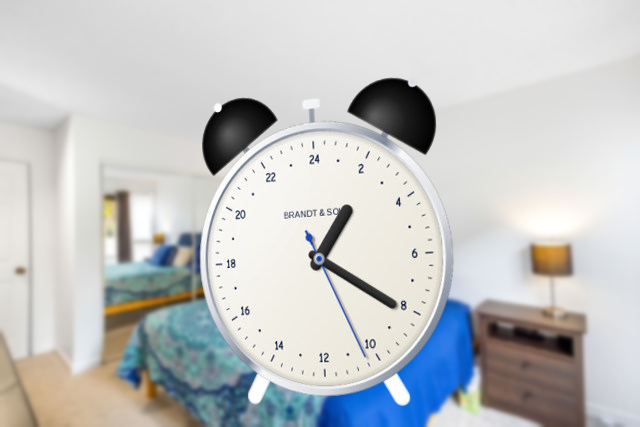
2.20.26
